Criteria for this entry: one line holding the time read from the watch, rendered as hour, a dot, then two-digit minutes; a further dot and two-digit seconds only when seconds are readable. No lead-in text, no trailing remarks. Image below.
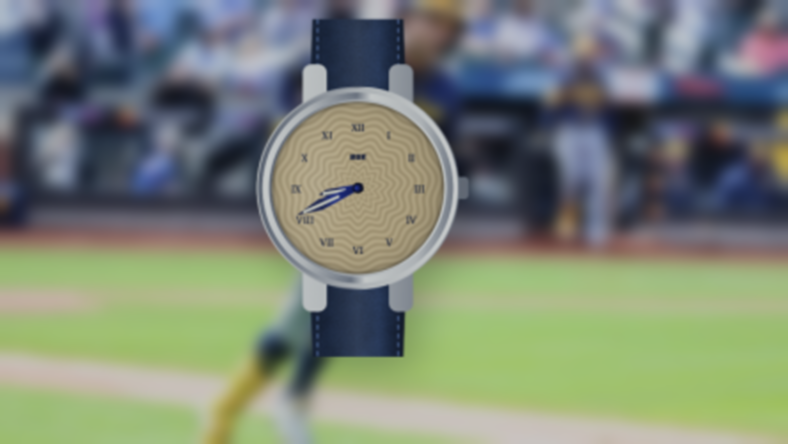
8.41
